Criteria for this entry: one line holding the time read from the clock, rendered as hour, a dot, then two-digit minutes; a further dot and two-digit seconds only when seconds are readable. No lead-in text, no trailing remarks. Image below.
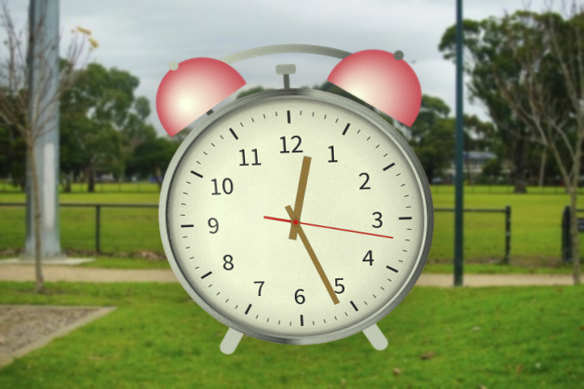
12.26.17
